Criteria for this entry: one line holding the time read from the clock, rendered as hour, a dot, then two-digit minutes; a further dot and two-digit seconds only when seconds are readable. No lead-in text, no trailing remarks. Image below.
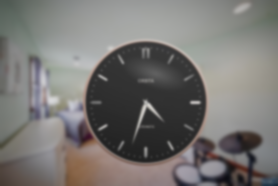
4.33
